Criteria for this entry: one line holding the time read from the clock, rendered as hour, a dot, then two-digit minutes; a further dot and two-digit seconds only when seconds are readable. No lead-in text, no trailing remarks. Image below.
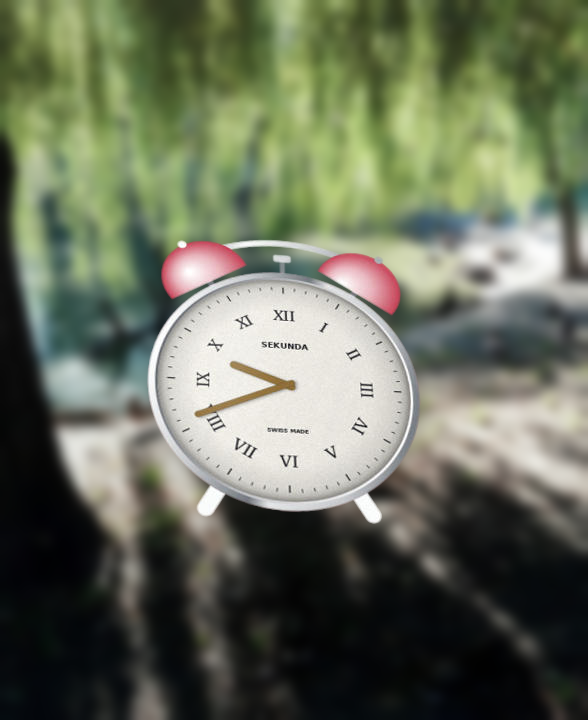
9.41
